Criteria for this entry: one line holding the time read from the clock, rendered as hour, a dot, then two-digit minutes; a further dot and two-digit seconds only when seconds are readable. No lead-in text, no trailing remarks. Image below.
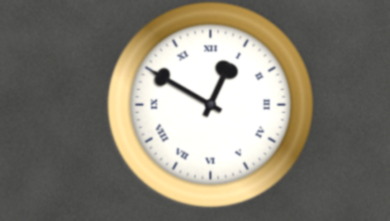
12.50
